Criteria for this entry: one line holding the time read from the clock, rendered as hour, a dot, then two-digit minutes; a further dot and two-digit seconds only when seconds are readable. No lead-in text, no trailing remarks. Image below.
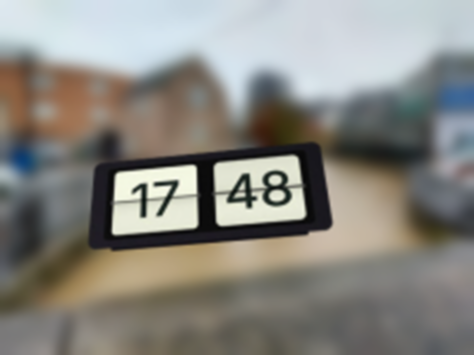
17.48
